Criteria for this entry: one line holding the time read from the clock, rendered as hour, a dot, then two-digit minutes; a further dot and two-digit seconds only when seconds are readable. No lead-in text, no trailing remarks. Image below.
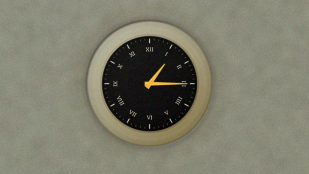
1.15
